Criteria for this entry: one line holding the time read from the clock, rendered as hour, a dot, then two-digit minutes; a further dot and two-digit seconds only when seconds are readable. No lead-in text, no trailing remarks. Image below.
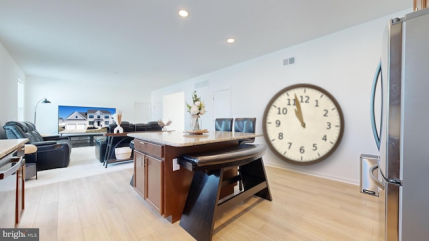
10.57
